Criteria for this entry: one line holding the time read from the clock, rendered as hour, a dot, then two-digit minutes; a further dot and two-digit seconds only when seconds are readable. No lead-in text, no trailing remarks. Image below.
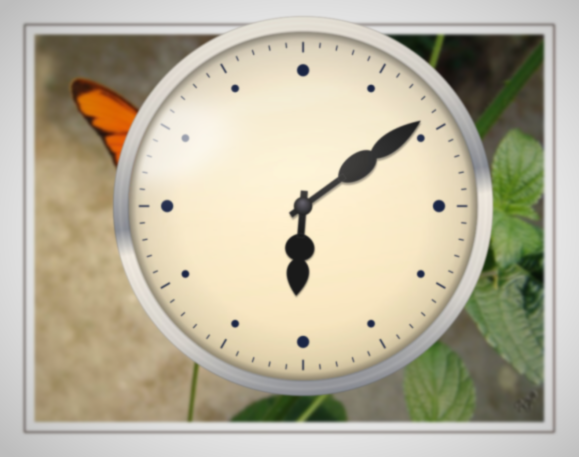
6.09
